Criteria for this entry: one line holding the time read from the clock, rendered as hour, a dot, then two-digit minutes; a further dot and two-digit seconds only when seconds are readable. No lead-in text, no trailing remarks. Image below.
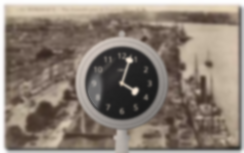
4.03
